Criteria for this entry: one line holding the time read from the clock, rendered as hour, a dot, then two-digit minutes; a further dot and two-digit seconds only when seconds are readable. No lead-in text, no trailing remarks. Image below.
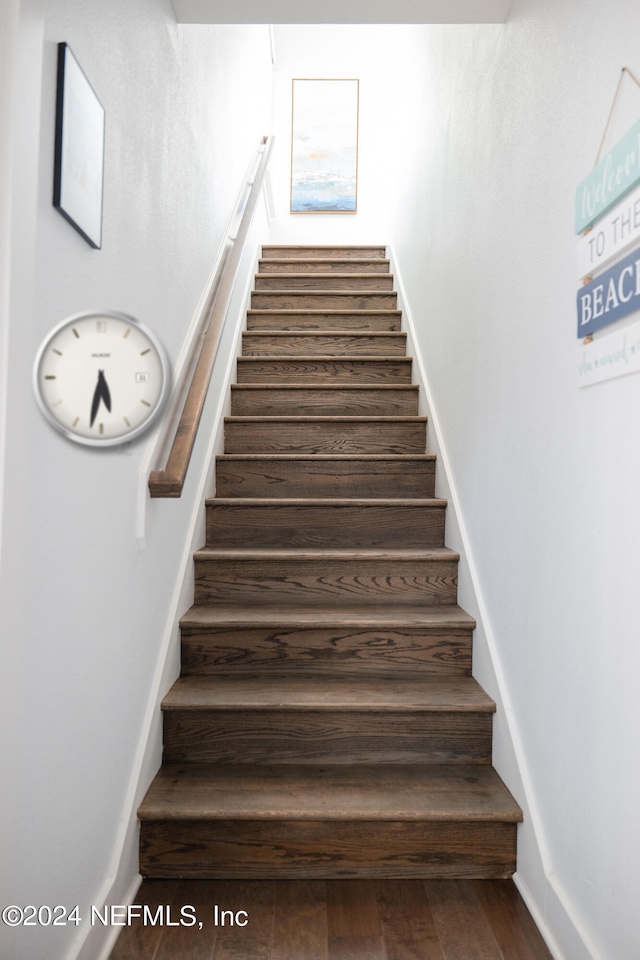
5.32
